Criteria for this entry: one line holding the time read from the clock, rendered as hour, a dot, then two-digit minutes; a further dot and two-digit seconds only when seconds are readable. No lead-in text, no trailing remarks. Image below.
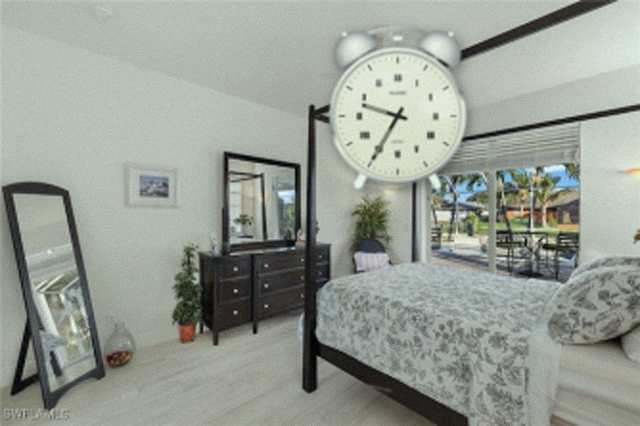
9.35
